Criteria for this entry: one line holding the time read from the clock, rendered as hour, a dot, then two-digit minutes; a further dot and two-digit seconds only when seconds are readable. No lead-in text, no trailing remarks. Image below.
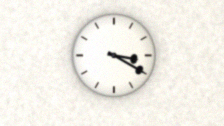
3.20
